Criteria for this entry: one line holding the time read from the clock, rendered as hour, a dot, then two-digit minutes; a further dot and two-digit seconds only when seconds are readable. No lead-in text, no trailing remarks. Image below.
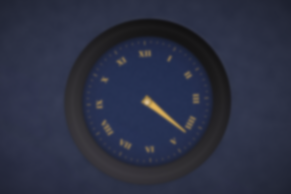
4.22
